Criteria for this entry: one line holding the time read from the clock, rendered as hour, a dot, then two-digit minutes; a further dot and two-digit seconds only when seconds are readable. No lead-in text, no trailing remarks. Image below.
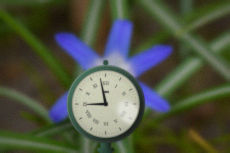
8.58
